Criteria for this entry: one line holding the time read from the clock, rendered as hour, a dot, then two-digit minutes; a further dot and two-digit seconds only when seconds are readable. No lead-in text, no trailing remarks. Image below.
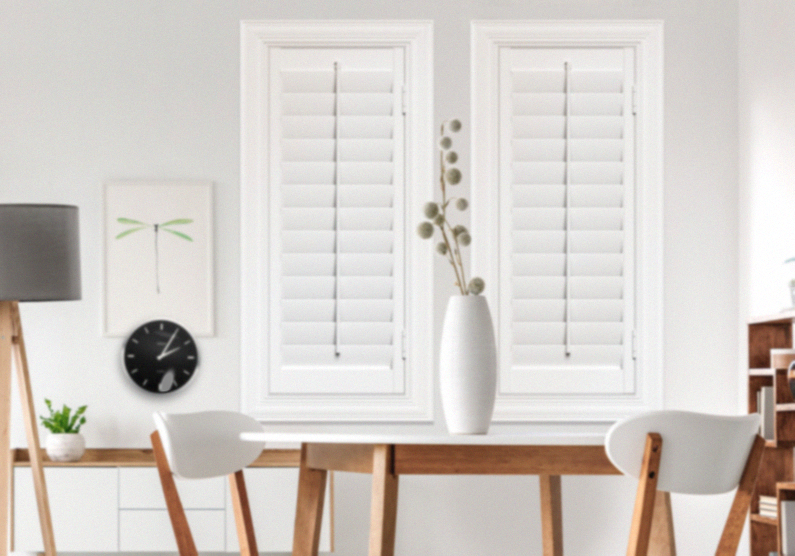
2.05
